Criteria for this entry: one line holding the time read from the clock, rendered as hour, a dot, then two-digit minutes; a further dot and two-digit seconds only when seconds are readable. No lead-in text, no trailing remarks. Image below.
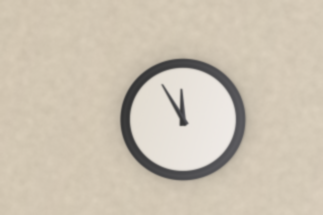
11.55
